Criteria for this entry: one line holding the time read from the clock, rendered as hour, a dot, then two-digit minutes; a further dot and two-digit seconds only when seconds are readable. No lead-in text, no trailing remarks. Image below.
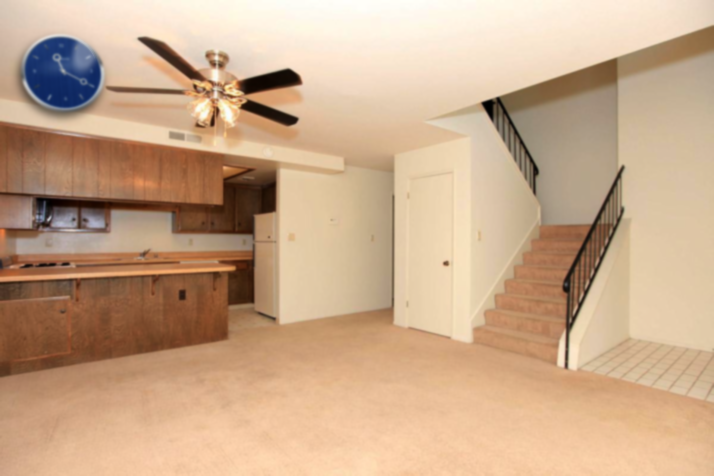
11.20
